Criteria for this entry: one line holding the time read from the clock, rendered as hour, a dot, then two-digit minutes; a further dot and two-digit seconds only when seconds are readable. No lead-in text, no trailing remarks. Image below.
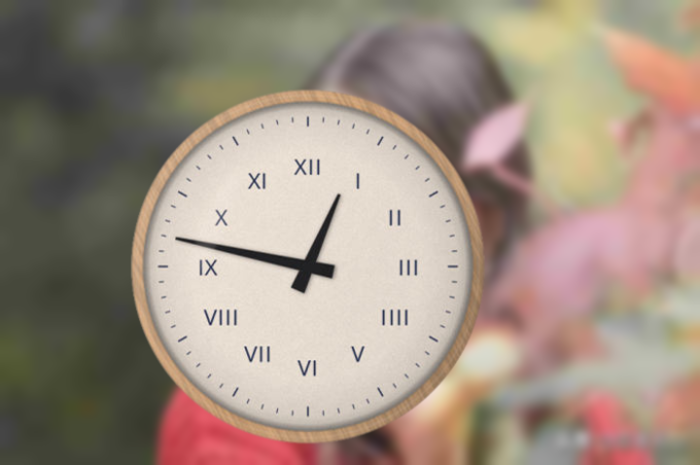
12.47
